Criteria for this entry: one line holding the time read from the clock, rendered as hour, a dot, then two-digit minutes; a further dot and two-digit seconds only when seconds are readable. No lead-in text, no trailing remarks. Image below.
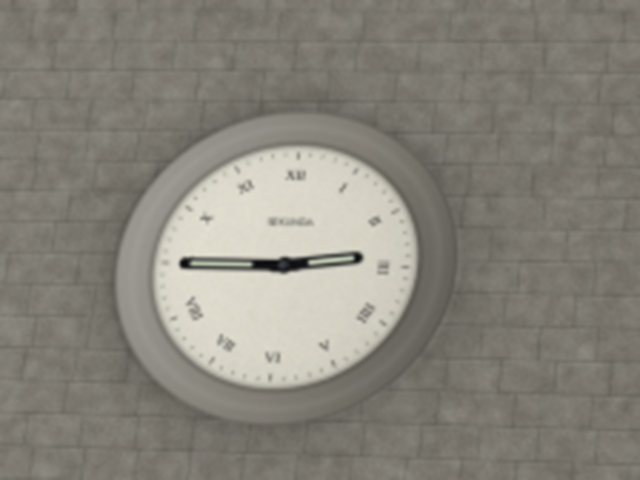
2.45
